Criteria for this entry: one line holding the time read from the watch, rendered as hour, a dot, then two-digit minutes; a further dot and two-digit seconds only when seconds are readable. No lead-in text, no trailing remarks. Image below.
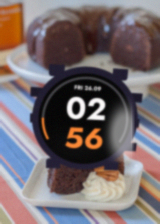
2.56
